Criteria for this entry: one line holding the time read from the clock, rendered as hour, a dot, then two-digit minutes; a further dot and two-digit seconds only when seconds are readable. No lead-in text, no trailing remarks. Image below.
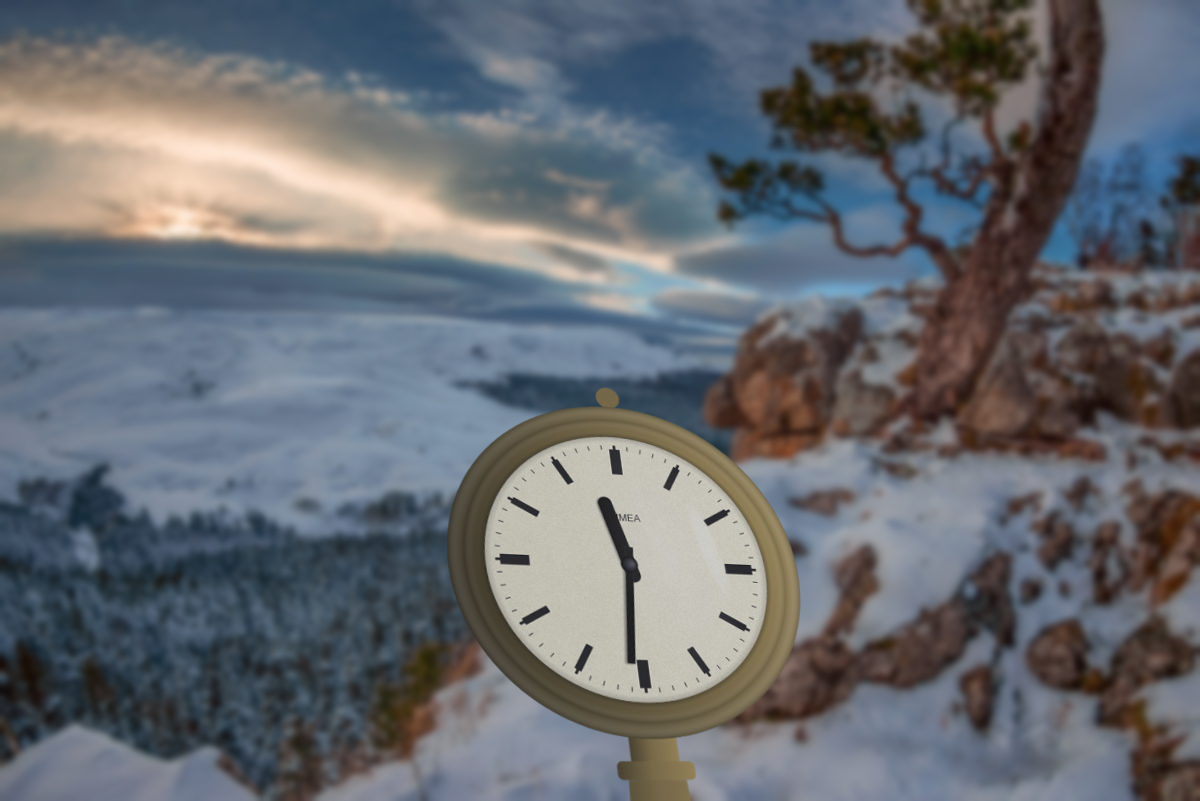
11.31
